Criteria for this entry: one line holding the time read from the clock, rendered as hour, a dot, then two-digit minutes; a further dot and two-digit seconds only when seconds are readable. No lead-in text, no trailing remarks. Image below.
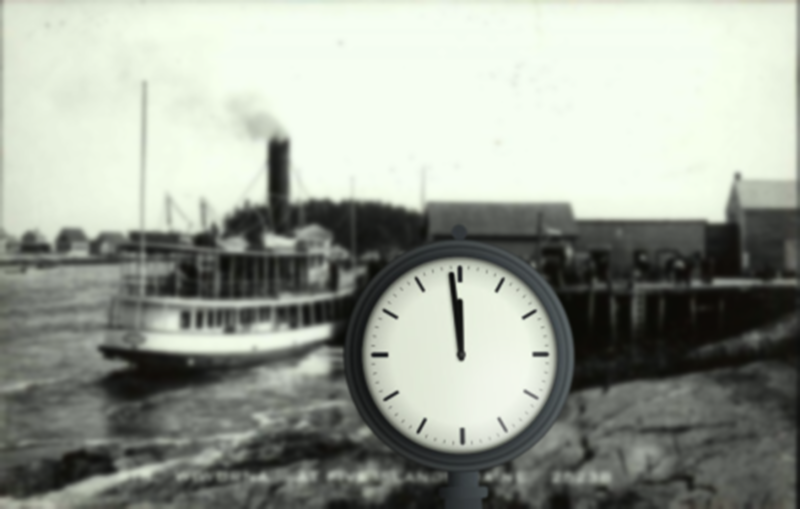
11.59
